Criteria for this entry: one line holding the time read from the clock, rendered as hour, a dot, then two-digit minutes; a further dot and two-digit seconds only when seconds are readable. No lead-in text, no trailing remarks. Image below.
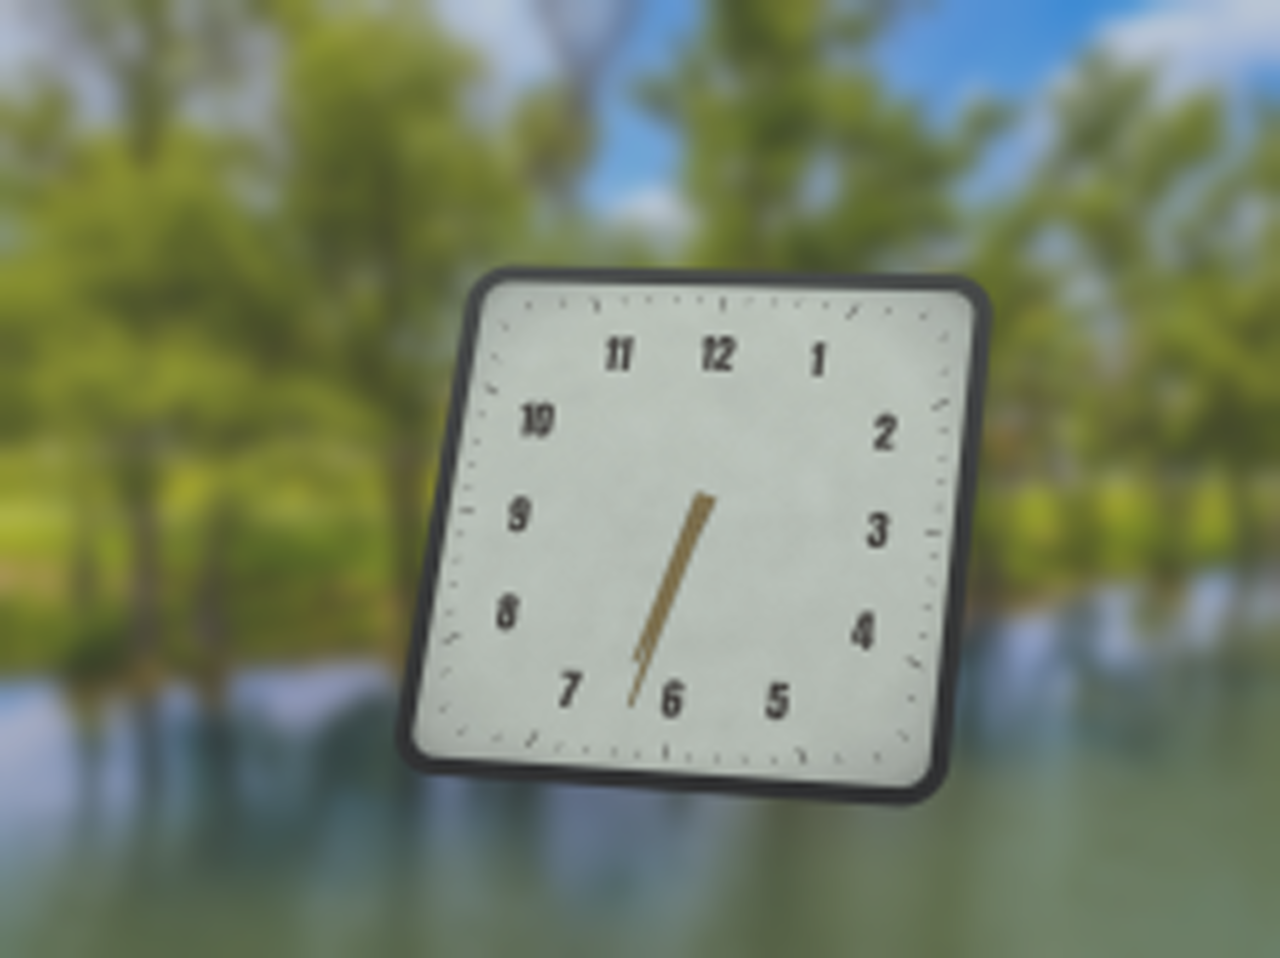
6.32
